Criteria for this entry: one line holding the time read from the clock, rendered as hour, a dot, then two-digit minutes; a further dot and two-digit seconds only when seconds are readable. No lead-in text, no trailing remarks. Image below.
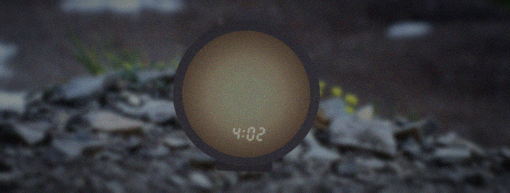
4.02
